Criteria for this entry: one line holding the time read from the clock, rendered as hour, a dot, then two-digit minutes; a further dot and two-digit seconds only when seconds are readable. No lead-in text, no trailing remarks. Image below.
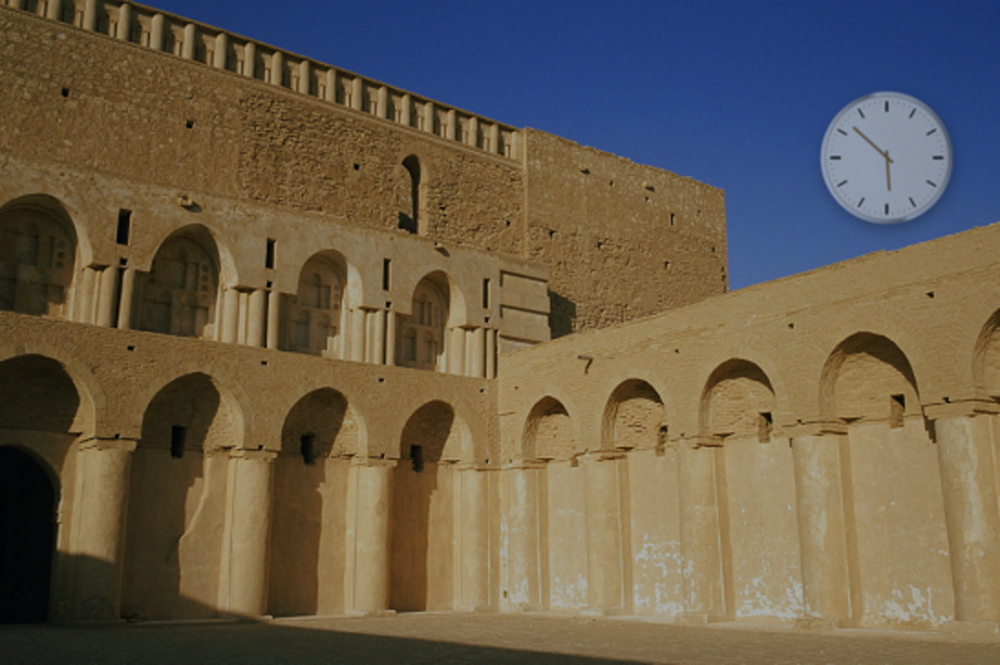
5.52
